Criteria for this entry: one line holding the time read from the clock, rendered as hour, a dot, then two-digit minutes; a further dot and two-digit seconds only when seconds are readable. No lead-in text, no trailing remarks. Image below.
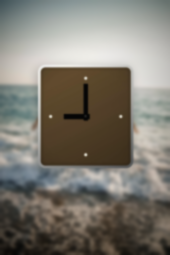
9.00
